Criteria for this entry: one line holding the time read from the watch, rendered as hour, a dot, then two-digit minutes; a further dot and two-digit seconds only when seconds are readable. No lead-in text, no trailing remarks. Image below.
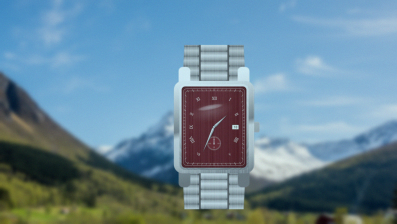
1.34
